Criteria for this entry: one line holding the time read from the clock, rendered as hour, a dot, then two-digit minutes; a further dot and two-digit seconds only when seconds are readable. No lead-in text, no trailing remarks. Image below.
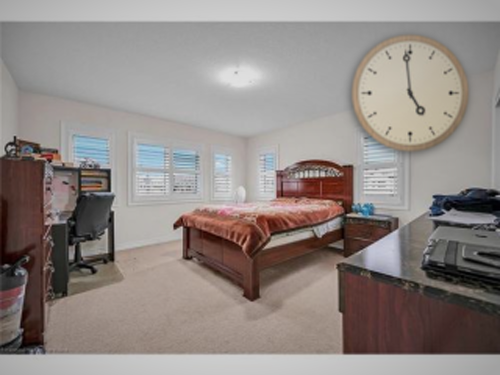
4.59
